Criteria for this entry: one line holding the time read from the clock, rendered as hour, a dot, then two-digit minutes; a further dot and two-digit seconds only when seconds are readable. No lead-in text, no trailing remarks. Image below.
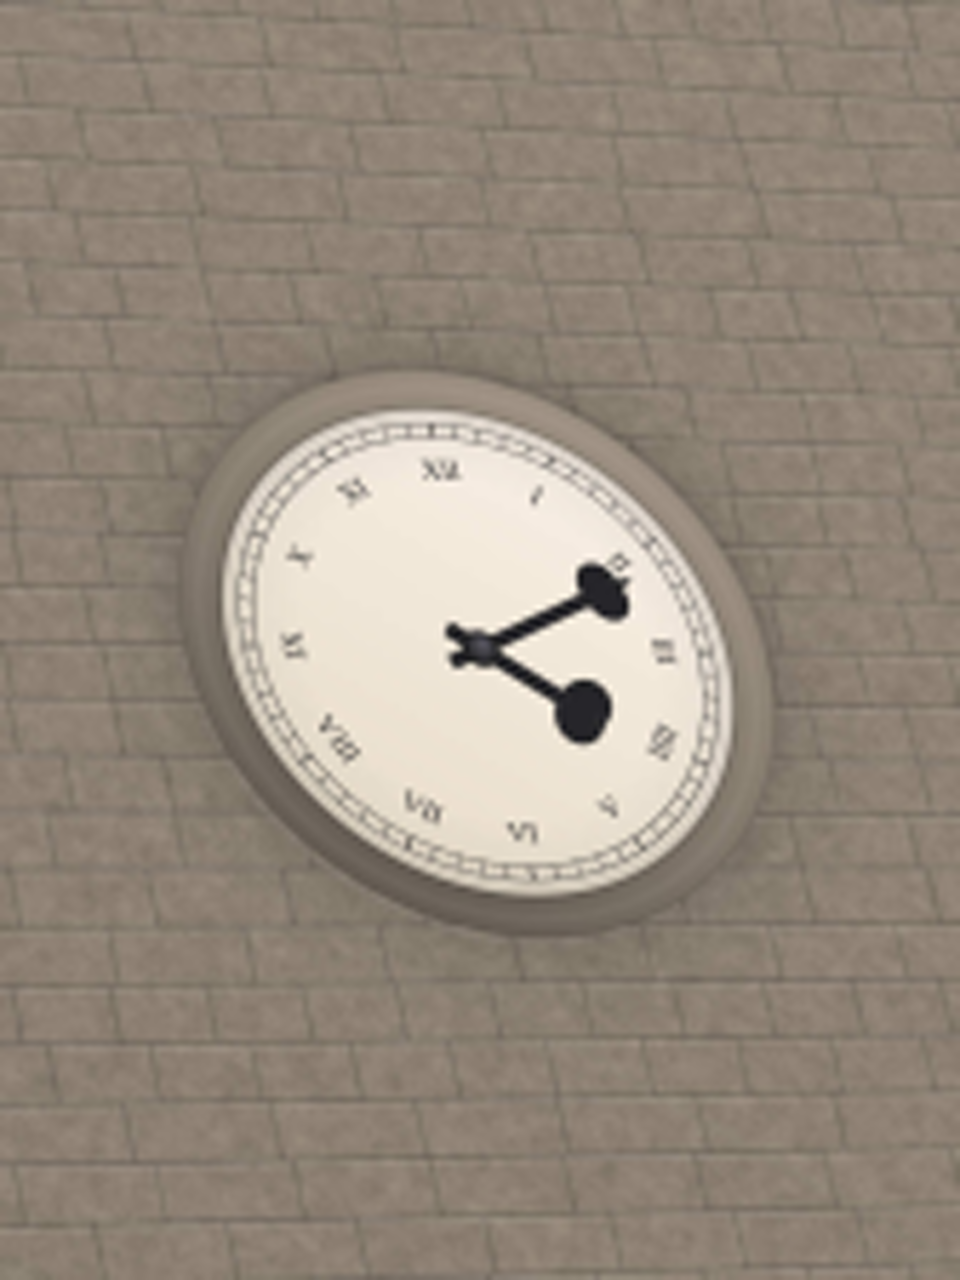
4.11
